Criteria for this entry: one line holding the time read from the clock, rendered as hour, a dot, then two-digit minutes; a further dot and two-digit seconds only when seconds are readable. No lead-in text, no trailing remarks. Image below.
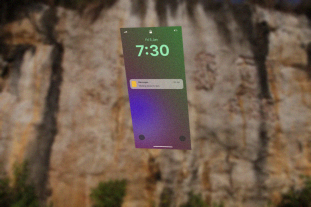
7.30
